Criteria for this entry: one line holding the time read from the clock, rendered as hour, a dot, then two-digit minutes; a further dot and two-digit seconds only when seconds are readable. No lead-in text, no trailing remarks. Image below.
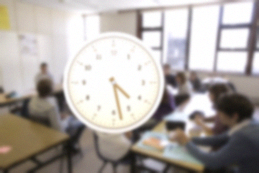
4.28
